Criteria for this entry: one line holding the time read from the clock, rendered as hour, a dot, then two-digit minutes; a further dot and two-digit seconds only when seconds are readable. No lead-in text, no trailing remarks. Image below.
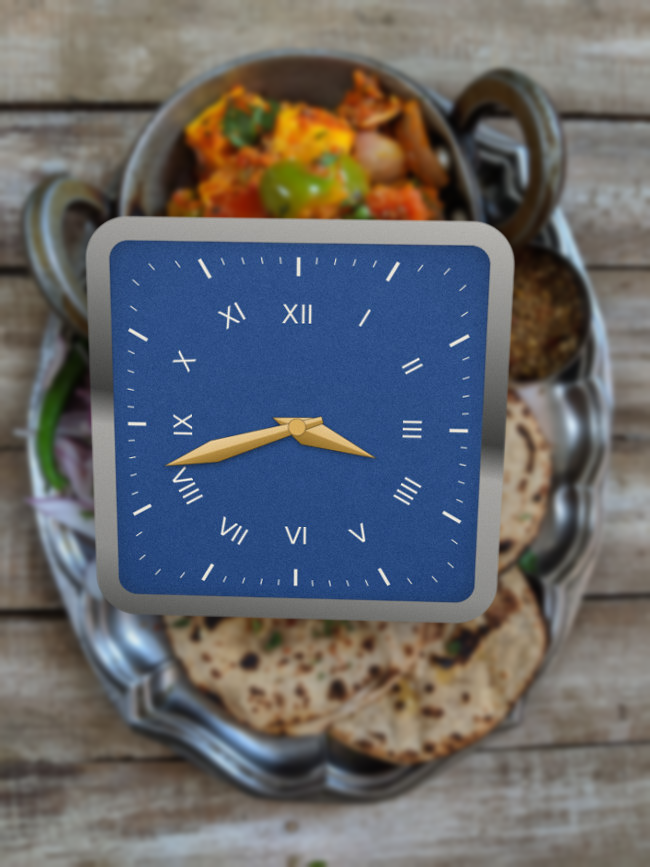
3.42
